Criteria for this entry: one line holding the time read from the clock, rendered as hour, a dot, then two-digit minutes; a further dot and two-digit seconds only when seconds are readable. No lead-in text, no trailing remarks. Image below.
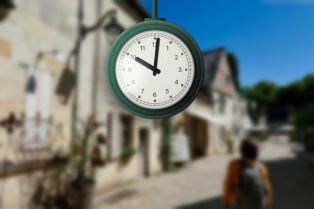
10.01
